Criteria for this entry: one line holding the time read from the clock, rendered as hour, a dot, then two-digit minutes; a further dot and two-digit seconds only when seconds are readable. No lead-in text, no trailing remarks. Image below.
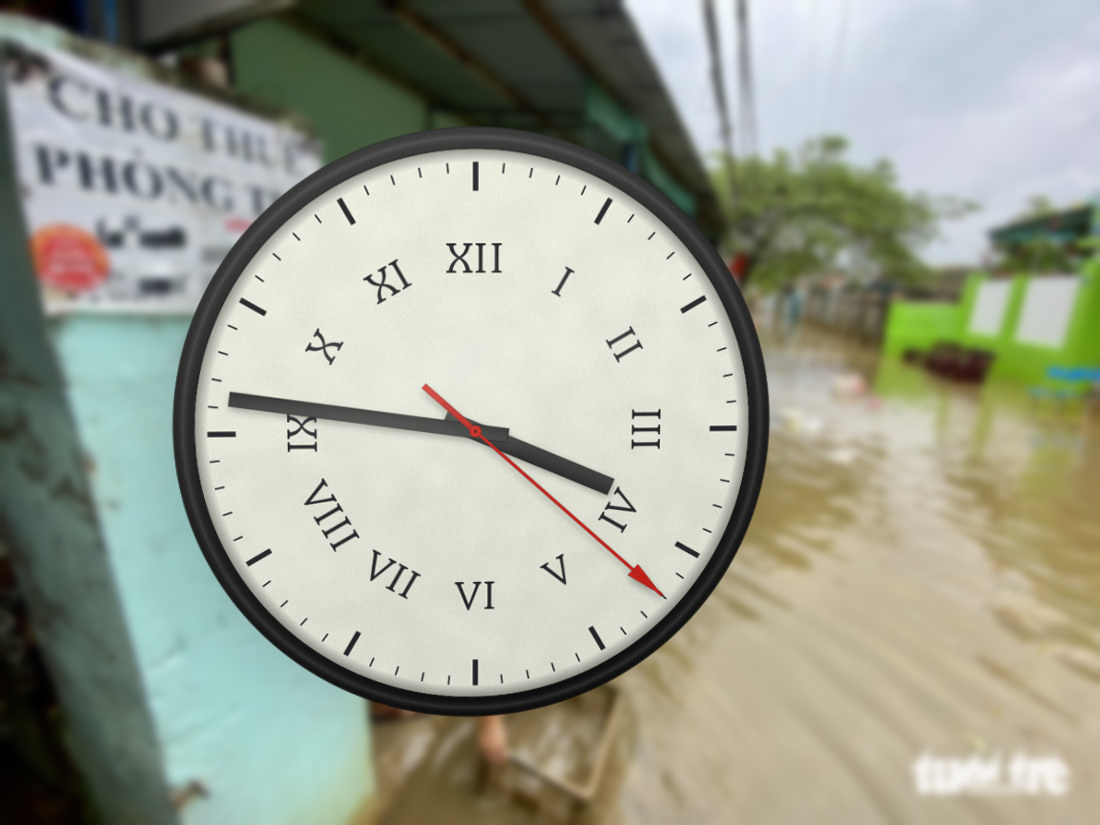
3.46.22
